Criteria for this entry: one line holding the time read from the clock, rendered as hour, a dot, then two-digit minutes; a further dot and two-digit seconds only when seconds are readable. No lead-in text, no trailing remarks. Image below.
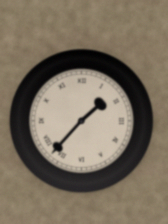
1.37
